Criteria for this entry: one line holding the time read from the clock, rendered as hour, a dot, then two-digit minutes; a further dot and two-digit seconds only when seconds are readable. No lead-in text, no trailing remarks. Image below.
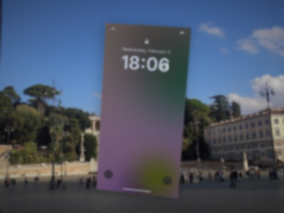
18.06
